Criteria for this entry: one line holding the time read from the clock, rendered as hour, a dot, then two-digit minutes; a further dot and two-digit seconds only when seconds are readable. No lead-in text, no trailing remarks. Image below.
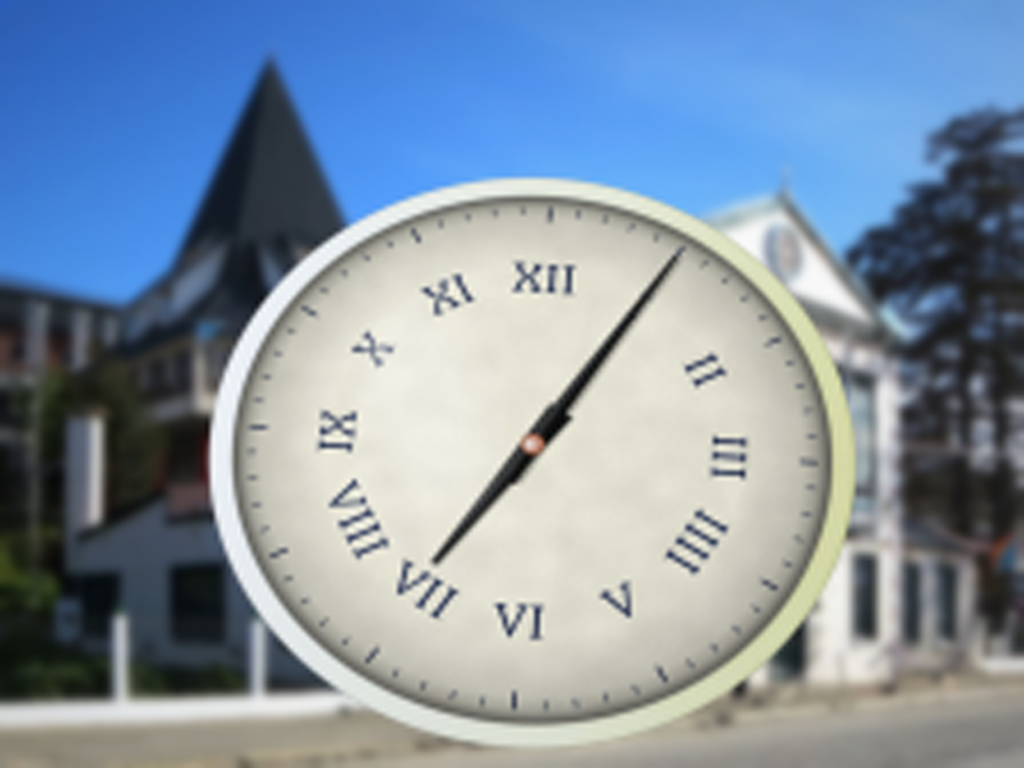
7.05
